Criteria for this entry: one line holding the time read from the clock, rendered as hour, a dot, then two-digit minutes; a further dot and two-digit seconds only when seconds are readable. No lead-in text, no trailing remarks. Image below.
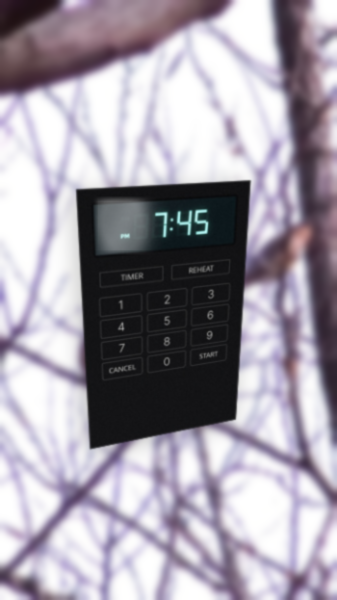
7.45
